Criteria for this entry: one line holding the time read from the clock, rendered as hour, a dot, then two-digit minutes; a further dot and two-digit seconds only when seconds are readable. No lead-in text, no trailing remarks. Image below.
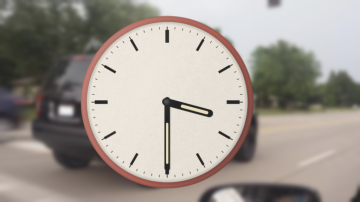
3.30
